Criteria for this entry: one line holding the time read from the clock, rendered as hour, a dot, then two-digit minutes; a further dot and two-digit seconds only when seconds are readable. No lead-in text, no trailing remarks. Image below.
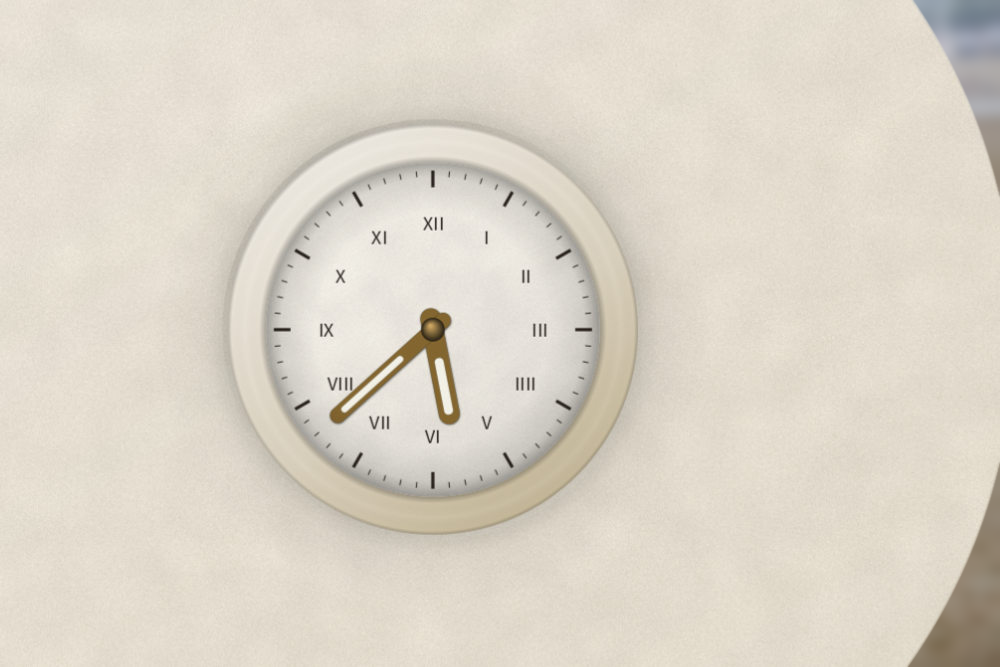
5.38
